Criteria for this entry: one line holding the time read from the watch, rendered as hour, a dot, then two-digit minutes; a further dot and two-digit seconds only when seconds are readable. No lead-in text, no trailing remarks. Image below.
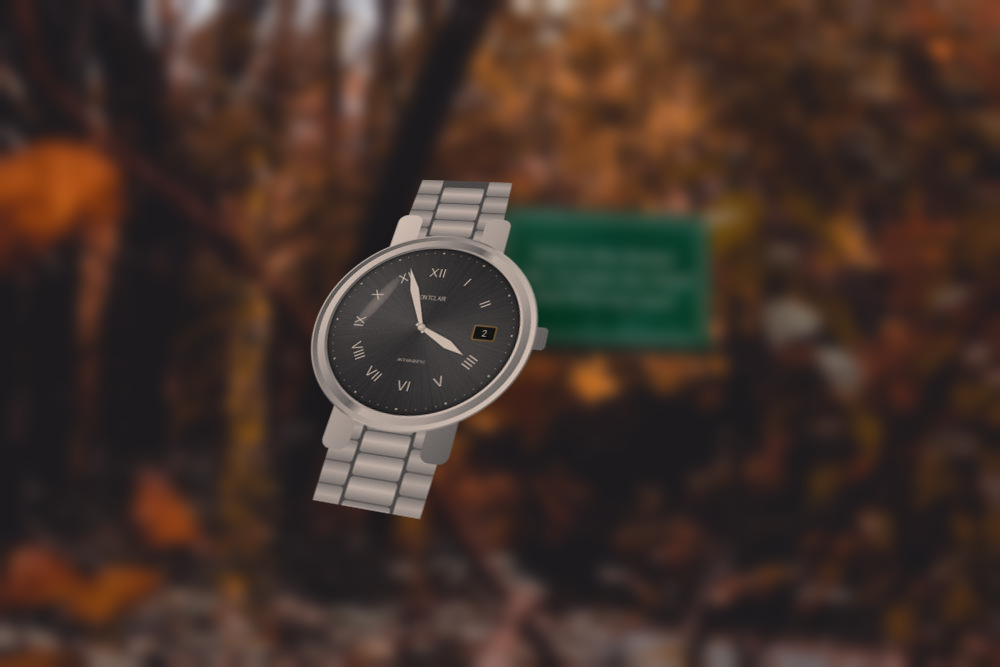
3.56
